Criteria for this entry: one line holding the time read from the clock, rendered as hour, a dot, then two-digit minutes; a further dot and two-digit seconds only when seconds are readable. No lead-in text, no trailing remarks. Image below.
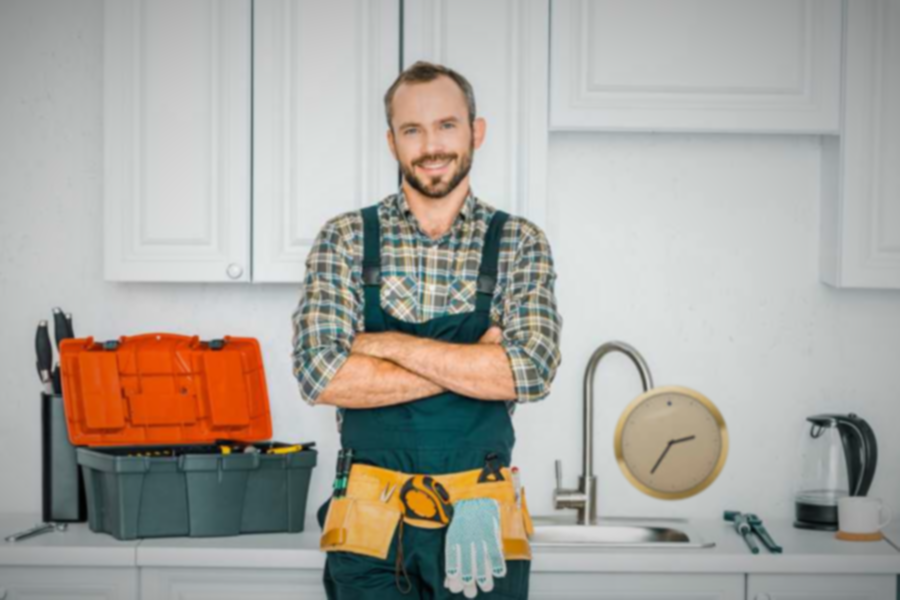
2.36
